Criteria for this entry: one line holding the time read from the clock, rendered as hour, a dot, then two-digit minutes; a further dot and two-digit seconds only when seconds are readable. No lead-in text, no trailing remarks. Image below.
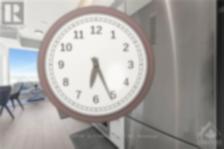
6.26
